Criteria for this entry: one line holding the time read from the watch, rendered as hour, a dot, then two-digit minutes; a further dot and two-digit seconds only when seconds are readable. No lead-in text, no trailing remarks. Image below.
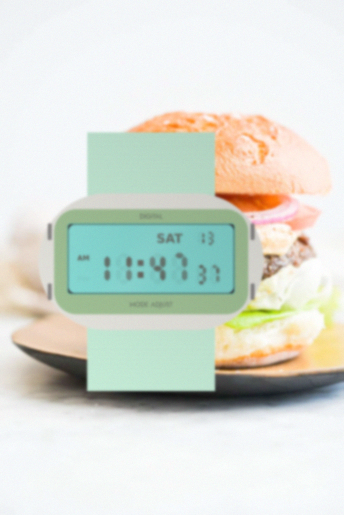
11.47.37
